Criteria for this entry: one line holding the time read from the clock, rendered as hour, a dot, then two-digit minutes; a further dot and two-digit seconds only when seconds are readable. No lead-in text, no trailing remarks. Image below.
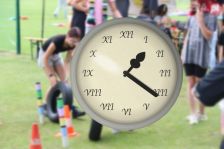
1.21
